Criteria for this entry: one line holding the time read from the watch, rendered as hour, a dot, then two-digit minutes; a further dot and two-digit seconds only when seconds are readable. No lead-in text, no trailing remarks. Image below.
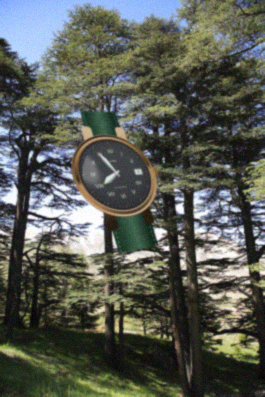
7.55
